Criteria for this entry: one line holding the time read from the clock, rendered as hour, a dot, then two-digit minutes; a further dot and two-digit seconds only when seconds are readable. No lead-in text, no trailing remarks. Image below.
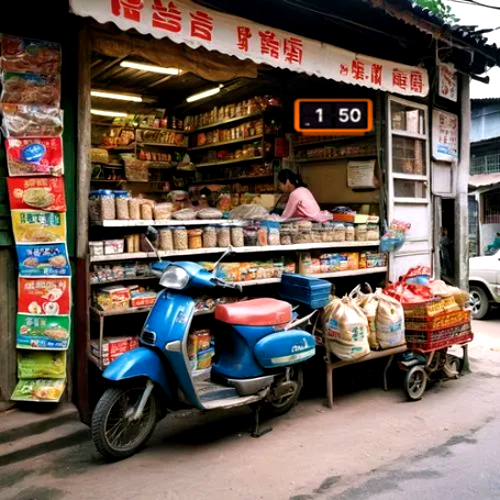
1.50
